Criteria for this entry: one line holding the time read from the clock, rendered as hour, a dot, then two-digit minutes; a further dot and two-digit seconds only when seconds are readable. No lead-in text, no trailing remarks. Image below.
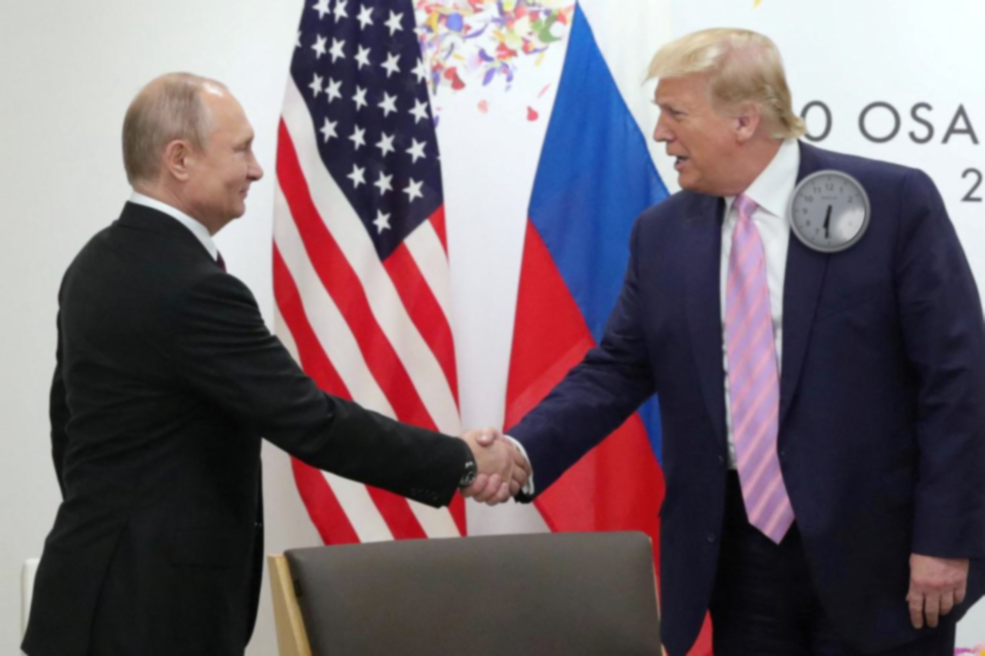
6.31
